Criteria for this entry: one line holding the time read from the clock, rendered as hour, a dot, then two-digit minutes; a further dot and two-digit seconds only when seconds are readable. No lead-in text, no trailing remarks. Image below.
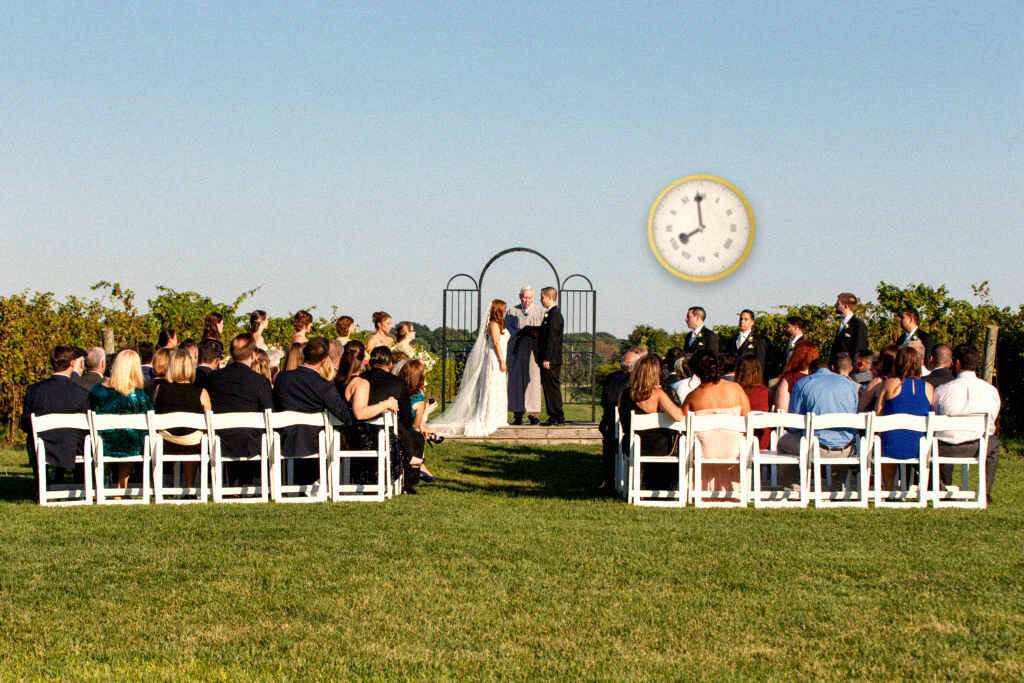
7.59
